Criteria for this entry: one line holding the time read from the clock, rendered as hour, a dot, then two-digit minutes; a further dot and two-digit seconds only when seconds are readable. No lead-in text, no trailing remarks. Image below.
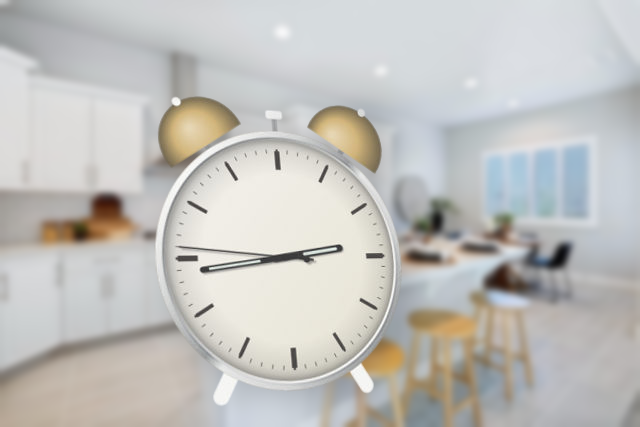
2.43.46
